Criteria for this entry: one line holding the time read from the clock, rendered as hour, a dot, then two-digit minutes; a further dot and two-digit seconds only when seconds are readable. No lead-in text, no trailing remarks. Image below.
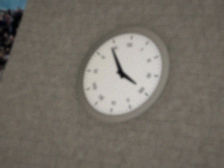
3.54
